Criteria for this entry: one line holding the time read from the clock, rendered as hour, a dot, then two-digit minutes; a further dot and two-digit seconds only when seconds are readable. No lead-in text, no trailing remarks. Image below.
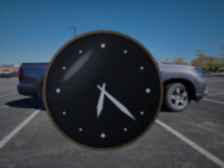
6.22
